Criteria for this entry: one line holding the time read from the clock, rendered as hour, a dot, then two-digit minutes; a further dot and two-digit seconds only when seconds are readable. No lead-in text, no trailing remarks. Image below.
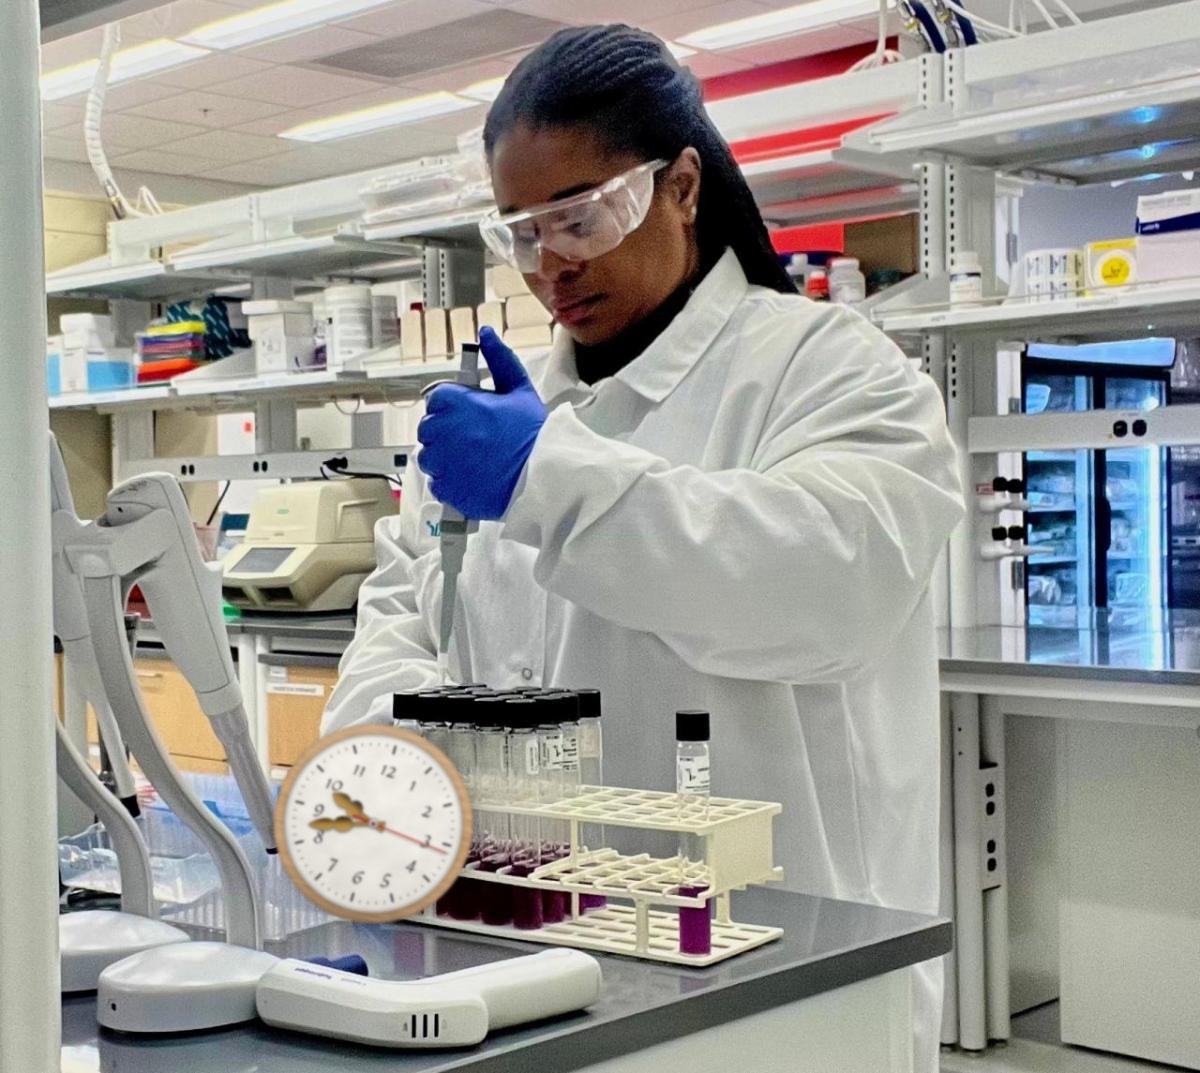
9.42.16
